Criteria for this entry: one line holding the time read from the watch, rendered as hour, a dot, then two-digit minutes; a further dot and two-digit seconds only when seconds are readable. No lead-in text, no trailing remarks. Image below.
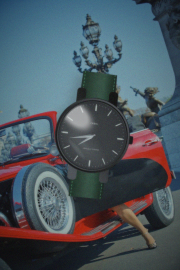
7.43
